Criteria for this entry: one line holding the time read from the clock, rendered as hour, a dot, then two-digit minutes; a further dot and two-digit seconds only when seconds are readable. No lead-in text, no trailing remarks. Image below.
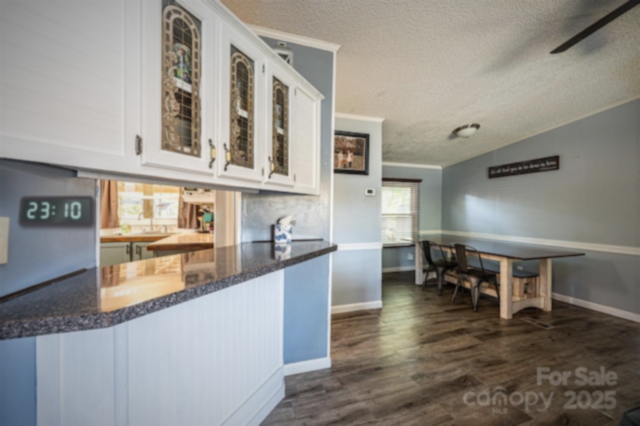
23.10
